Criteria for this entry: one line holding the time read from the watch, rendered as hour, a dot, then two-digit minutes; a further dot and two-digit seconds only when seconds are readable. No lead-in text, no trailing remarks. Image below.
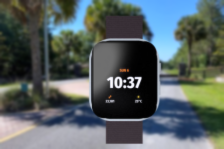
10.37
